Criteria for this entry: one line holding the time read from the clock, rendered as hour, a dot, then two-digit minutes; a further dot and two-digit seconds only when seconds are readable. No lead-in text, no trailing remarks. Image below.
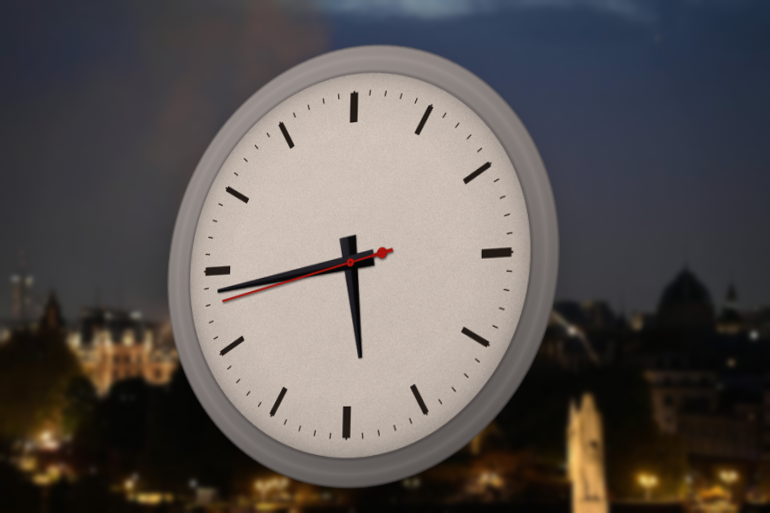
5.43.43
